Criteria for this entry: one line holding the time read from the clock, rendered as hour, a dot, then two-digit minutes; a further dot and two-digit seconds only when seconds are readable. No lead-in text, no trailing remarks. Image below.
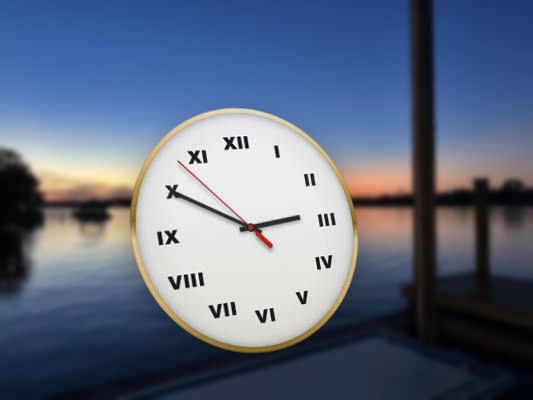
2.49.53
